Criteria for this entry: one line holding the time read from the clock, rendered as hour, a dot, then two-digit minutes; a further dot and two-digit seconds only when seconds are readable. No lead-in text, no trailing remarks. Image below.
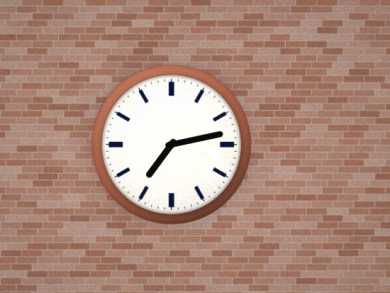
7.13
